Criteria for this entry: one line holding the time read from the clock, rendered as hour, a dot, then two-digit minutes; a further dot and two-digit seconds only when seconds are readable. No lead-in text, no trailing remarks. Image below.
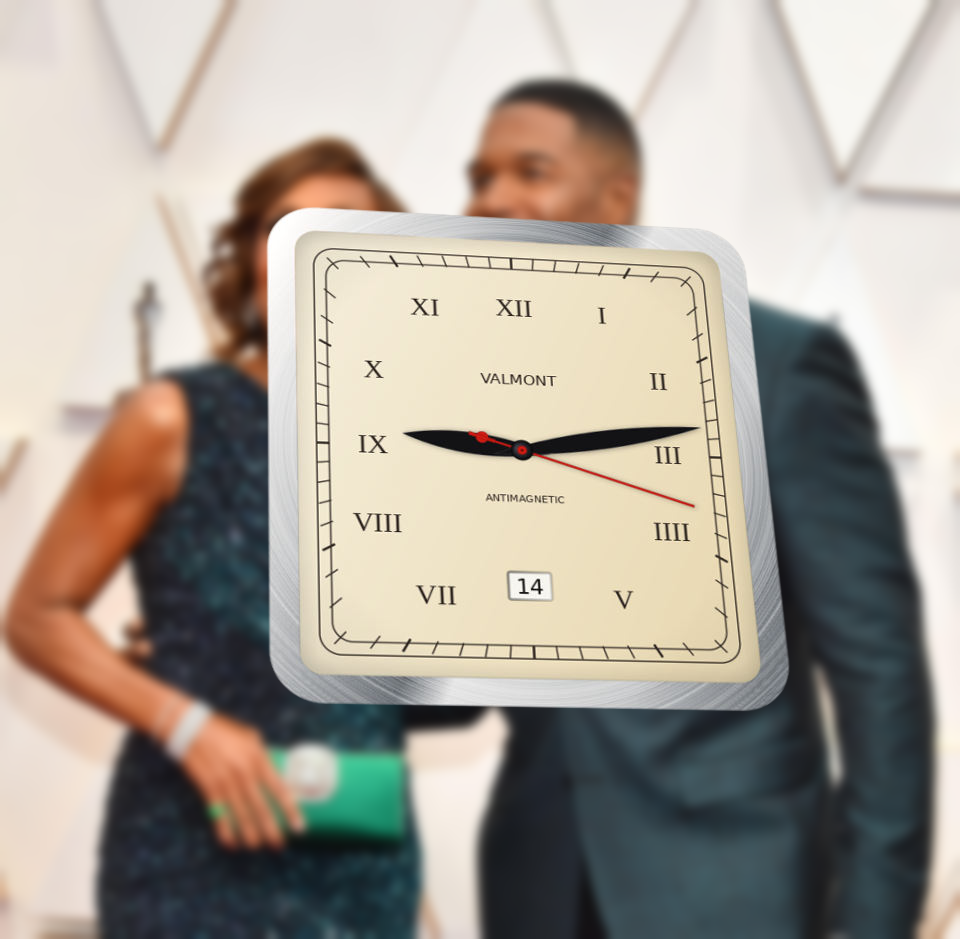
9.13.18
